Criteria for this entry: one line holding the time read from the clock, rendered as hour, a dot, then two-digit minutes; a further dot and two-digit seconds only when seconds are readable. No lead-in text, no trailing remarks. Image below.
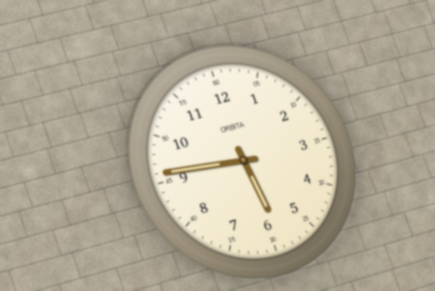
5.46
